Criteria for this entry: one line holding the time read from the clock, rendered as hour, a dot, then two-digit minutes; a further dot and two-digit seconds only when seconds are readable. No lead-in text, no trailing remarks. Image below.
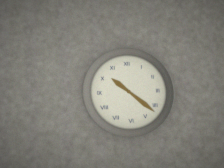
10.22
